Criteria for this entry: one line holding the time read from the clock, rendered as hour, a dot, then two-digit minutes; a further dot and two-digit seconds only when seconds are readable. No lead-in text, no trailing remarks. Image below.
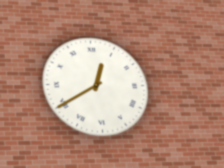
12.40
